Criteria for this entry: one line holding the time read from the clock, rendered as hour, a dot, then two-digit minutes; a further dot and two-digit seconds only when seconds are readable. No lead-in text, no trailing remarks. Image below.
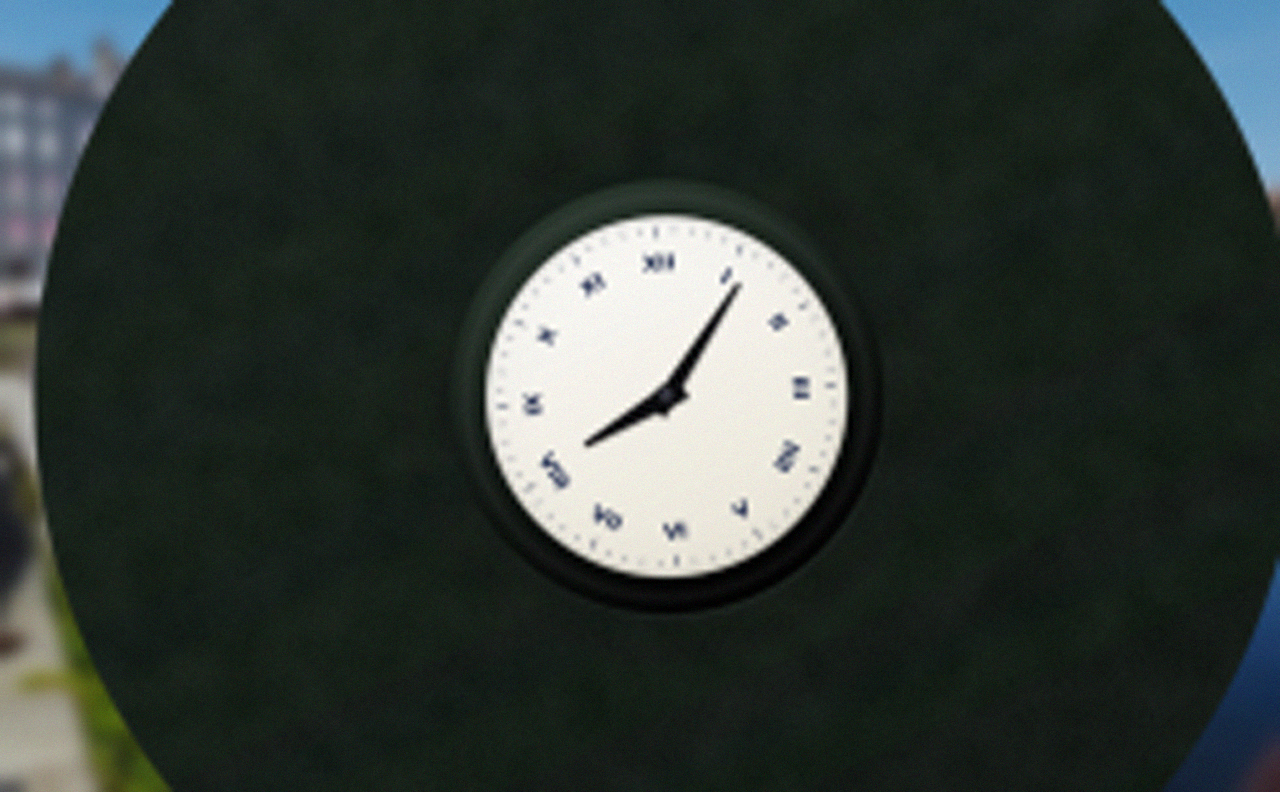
8.06
